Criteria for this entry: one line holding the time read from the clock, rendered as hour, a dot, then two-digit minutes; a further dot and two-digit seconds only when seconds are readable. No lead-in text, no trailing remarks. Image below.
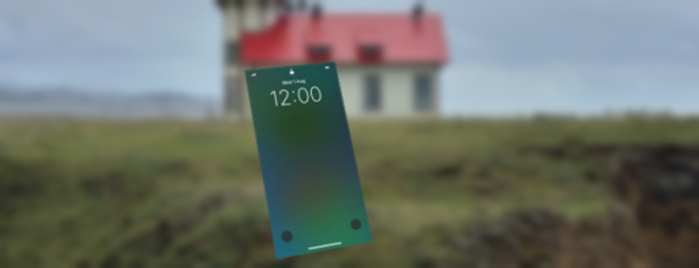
12.00
